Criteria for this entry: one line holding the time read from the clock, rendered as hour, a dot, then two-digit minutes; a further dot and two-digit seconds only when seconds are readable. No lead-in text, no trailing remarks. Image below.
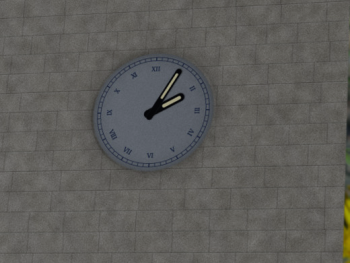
2.05
